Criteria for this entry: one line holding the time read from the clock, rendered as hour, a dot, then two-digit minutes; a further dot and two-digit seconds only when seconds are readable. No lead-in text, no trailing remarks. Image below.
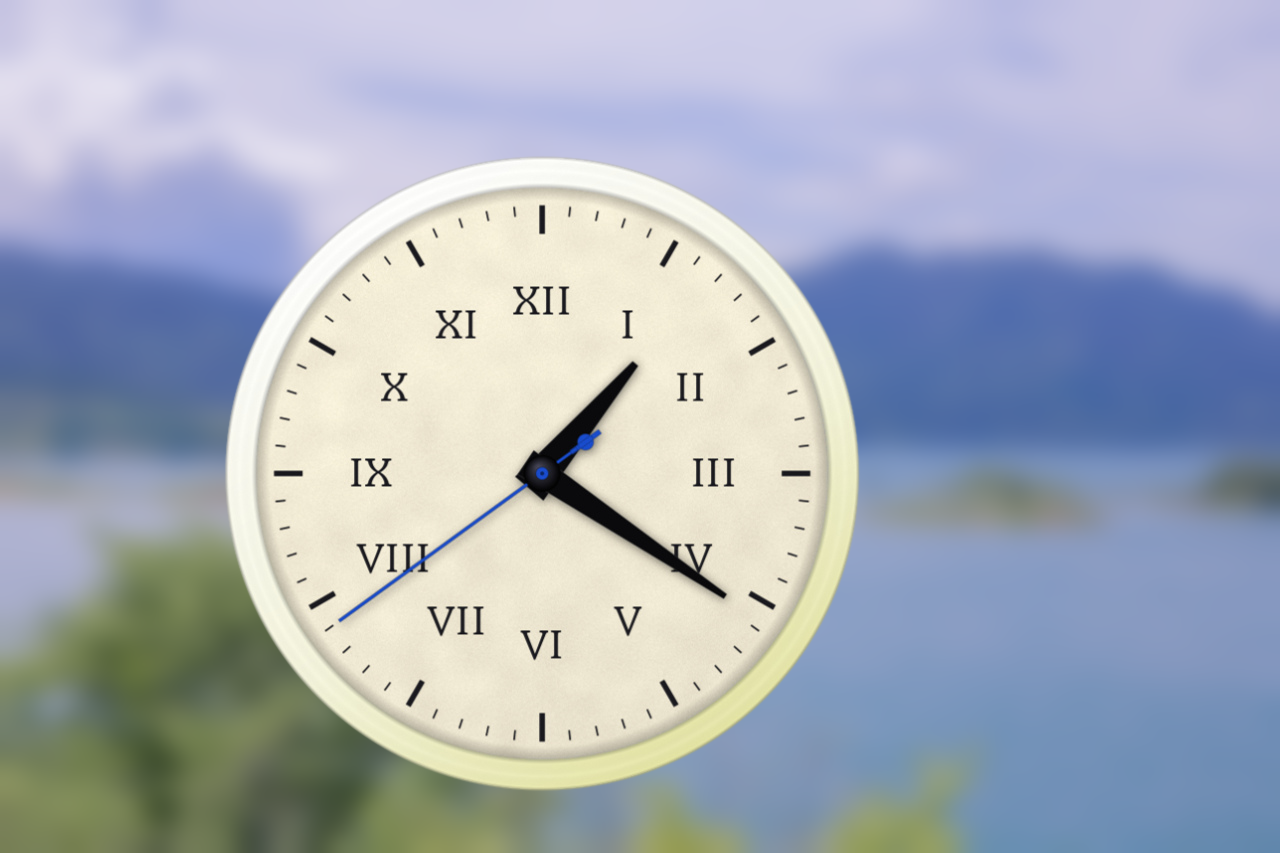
1.20.39
